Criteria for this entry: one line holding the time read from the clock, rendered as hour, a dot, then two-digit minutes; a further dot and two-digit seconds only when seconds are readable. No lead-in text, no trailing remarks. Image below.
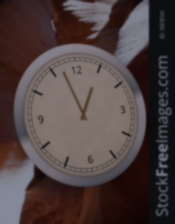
12.57
